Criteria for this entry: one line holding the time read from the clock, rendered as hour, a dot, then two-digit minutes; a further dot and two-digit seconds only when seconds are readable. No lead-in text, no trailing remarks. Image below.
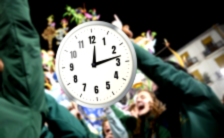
12.13
